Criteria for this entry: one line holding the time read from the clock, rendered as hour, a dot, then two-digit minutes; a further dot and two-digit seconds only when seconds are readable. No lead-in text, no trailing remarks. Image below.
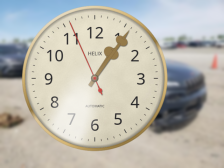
1.05.56
